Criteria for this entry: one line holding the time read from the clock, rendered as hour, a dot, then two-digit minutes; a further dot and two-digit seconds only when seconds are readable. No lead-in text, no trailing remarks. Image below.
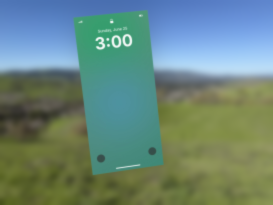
3.00
